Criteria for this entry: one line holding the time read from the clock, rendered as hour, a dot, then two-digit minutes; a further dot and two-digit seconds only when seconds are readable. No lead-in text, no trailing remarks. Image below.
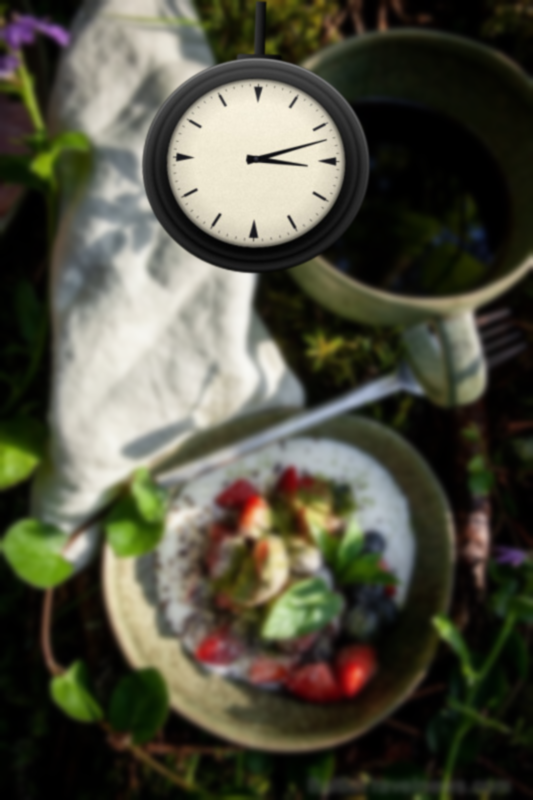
3.12
